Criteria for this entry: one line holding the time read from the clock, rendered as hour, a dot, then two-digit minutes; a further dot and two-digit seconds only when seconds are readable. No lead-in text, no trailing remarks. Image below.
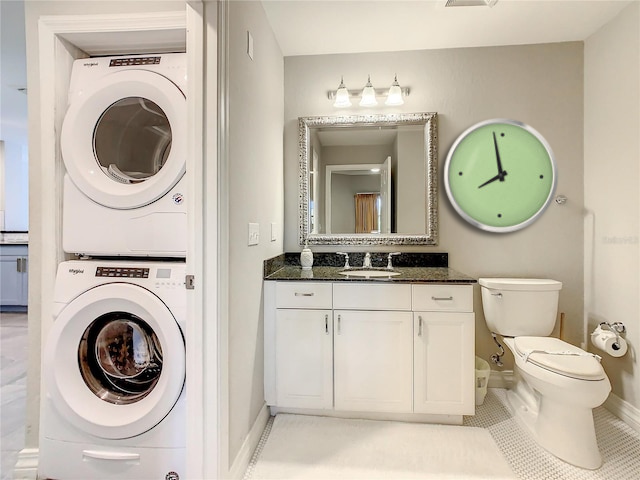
7.58
